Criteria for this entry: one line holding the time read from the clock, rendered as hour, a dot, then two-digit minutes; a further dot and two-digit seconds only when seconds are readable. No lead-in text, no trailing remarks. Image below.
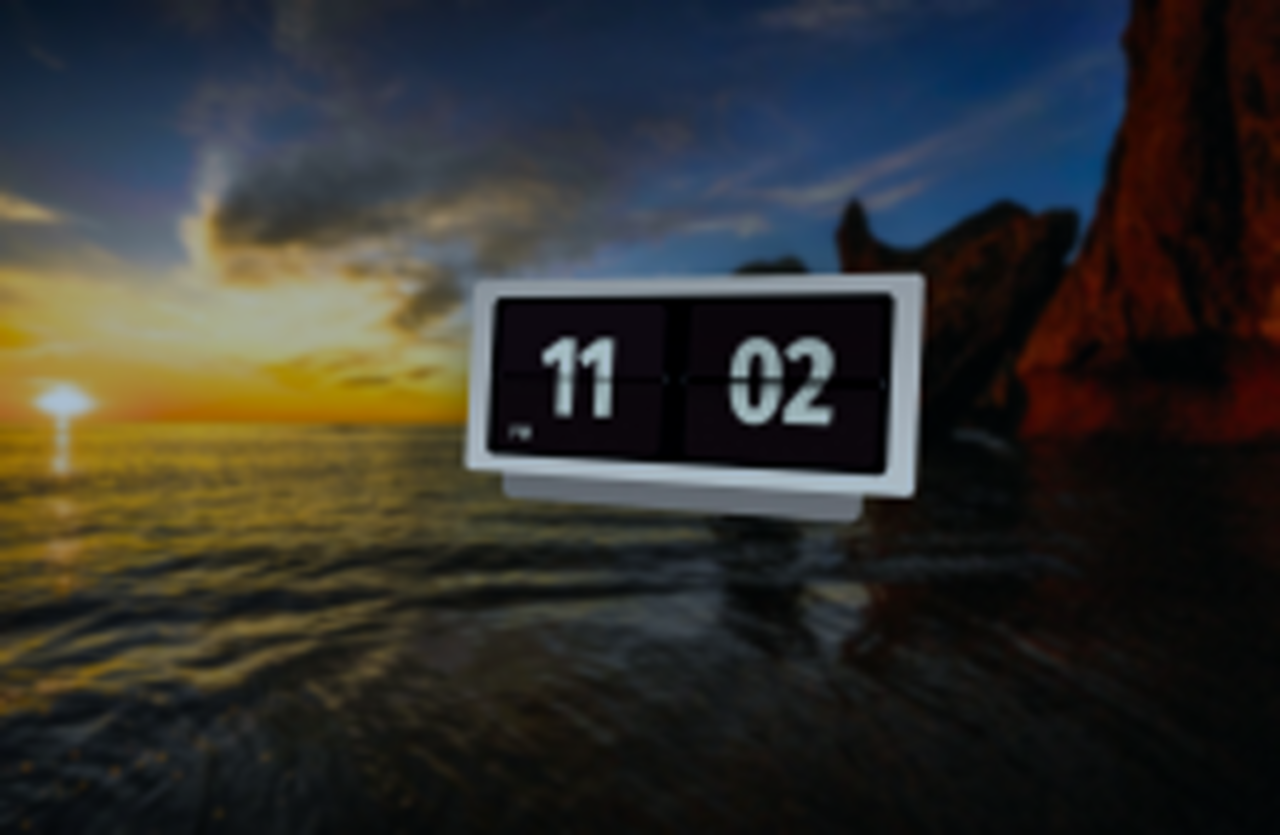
11.02
